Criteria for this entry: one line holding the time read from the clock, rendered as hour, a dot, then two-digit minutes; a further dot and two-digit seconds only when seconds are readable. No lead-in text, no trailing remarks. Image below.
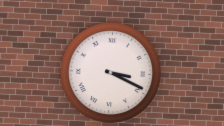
3.19
